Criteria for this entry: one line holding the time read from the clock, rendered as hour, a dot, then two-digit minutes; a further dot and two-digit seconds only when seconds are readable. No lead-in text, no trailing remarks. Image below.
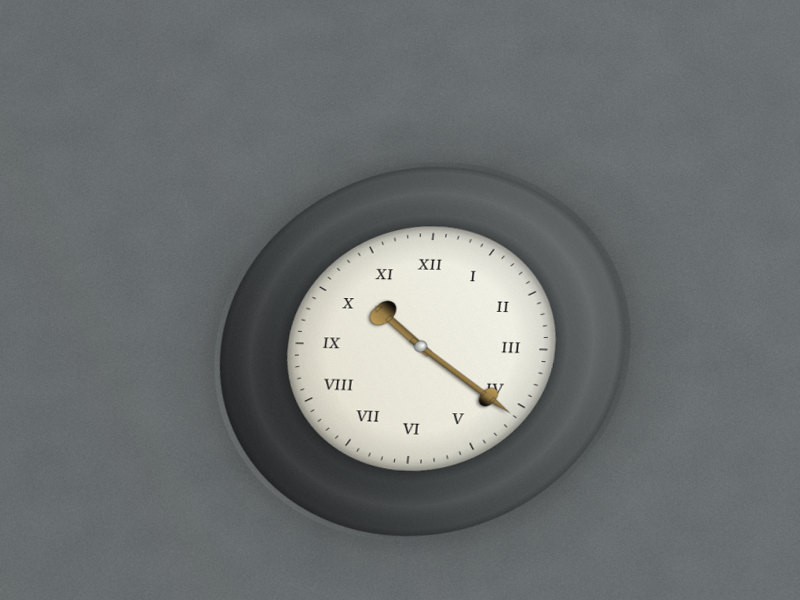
10.21
